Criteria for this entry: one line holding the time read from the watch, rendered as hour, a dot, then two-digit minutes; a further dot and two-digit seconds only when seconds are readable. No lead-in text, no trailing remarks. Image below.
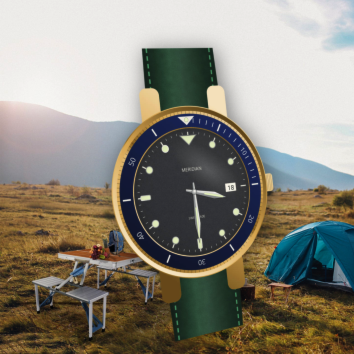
3.30
